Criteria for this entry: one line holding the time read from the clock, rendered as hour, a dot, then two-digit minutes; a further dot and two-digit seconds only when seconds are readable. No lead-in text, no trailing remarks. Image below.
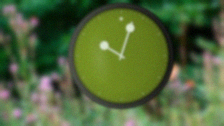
10.03
